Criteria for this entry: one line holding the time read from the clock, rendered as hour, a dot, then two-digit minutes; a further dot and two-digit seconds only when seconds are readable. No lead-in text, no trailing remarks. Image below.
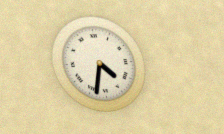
4.33
